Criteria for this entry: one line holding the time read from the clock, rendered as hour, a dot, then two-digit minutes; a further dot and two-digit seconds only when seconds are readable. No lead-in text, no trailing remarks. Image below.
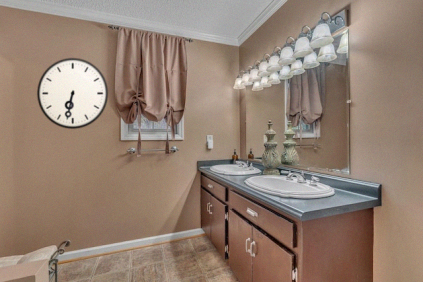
6.32
